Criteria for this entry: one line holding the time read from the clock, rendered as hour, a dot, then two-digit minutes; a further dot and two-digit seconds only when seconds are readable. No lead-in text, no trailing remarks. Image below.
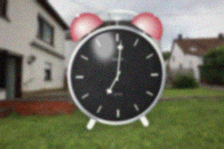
7.01
